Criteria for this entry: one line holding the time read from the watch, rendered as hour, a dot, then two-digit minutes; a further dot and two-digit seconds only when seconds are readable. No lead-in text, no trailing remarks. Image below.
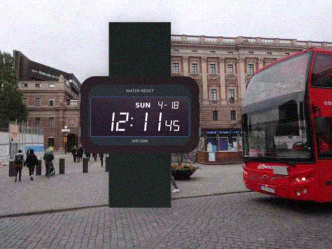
12.11.45
